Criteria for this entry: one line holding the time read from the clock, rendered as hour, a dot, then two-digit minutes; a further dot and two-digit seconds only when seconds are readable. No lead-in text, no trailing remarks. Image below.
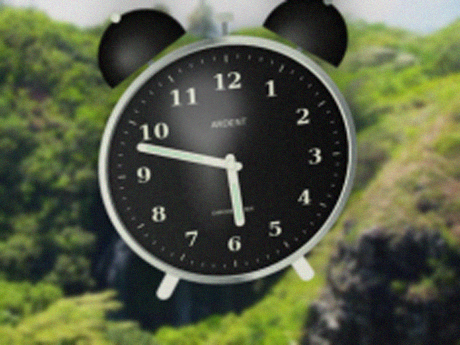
5.48
